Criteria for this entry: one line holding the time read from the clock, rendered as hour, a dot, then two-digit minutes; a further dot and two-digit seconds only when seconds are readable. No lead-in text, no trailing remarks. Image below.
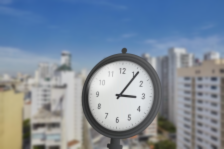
3.06
